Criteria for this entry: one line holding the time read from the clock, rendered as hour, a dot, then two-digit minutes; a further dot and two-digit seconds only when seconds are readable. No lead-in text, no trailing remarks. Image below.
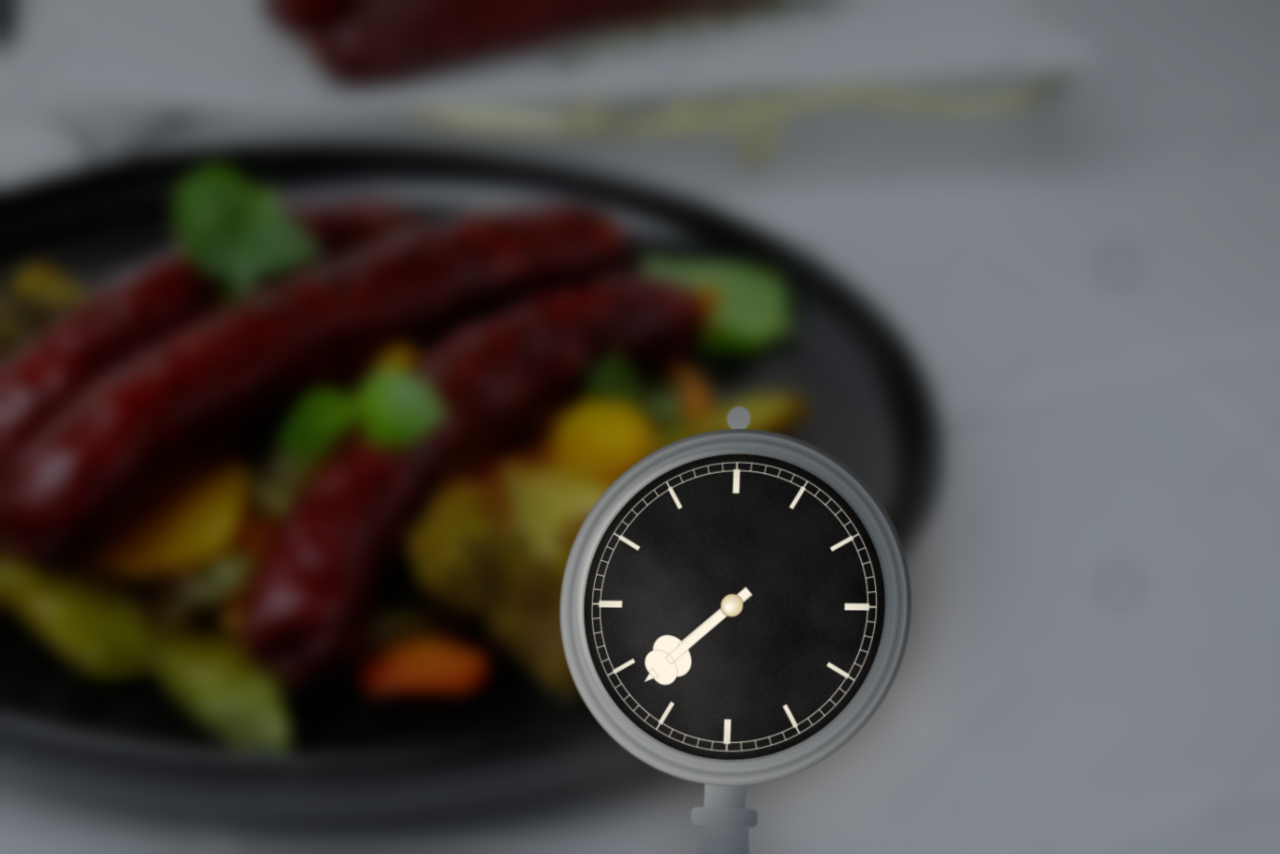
7.38
